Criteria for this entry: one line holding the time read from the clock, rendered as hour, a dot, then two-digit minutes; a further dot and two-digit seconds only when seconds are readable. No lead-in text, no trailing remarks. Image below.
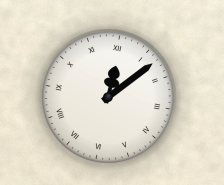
12.07
